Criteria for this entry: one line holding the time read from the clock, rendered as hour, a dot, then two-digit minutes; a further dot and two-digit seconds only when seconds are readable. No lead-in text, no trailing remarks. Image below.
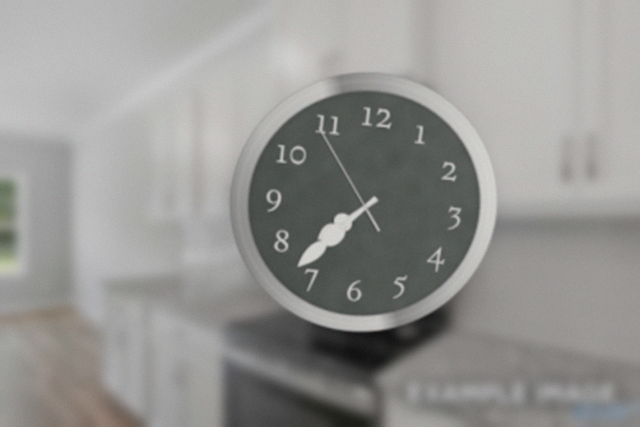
7.36.54
